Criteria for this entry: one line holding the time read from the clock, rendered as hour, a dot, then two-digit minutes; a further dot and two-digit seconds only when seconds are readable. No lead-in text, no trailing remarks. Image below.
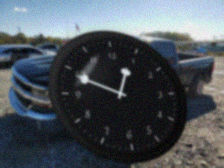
12.49
